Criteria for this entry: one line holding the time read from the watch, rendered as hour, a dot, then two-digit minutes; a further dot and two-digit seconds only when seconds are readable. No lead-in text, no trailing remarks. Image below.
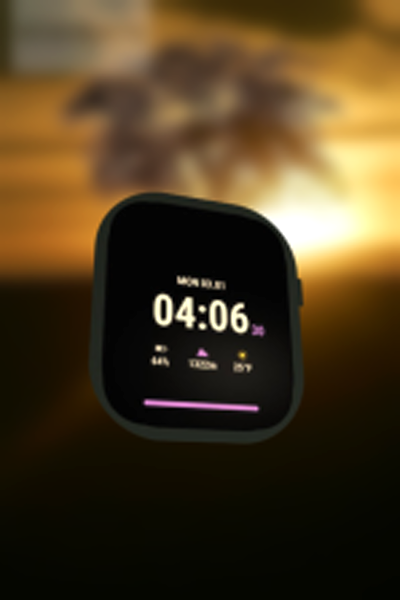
4.06
